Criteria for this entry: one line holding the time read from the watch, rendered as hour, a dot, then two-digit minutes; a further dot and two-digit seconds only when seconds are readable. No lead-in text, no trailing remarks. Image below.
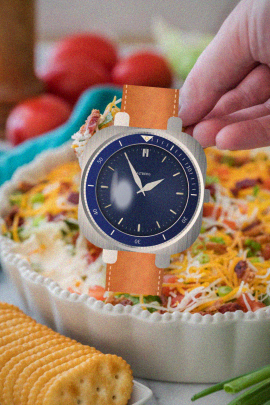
1.55
